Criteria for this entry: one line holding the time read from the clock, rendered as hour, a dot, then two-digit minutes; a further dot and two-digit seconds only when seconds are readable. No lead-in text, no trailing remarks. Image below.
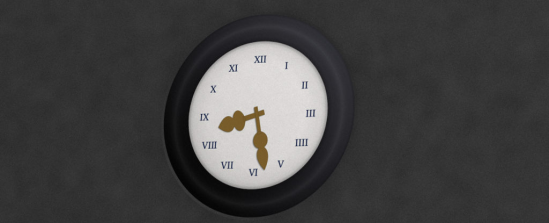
8.28
